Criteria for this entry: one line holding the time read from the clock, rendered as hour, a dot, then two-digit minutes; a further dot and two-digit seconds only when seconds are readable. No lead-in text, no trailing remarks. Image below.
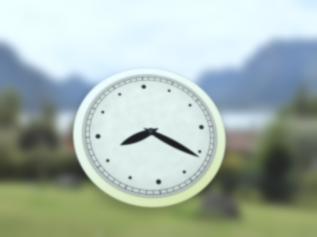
8.21
